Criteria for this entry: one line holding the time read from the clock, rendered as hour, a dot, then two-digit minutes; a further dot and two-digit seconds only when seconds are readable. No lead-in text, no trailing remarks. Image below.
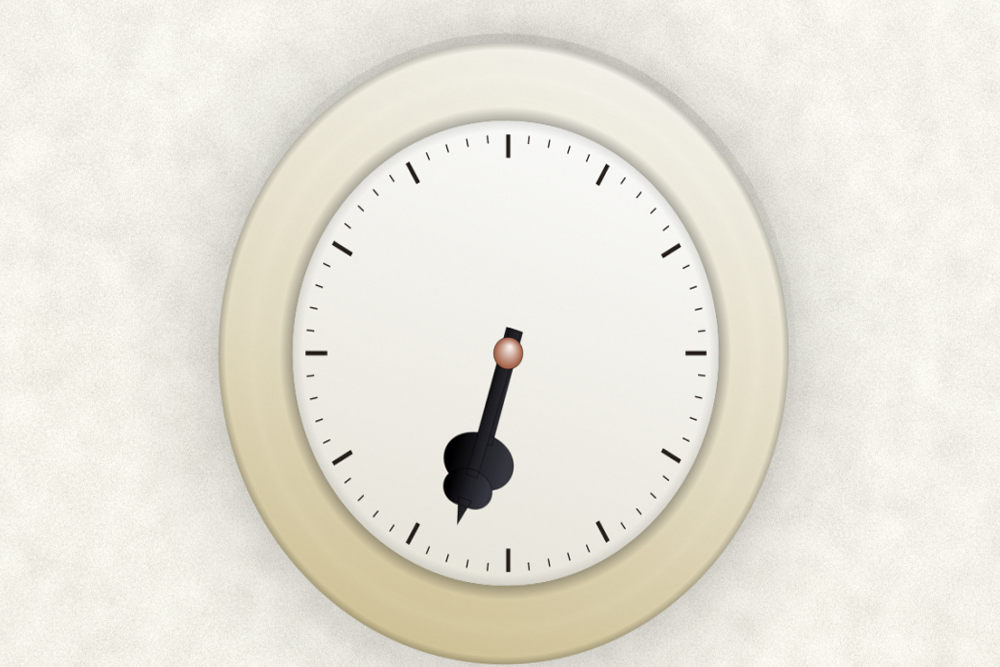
6.33
